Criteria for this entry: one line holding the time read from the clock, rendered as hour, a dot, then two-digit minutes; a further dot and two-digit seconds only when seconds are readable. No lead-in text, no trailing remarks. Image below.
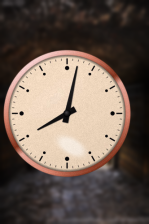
8.02
